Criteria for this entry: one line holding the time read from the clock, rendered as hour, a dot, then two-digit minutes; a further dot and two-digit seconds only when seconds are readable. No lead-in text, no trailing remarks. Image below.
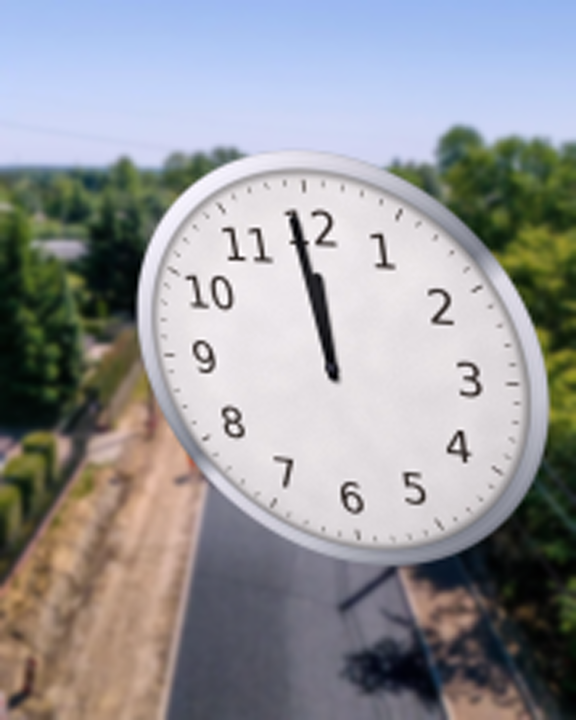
11.59
